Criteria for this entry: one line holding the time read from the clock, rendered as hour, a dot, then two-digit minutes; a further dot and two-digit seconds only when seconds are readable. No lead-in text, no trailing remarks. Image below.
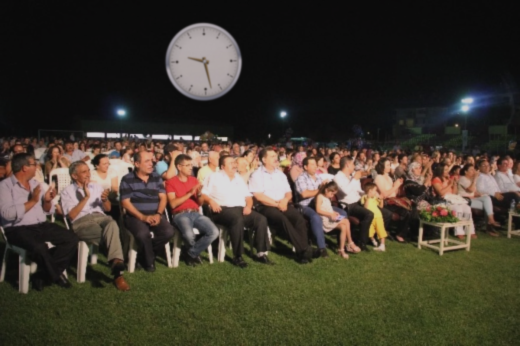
9.28
